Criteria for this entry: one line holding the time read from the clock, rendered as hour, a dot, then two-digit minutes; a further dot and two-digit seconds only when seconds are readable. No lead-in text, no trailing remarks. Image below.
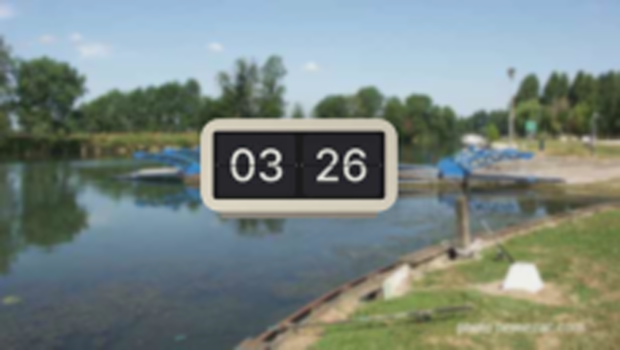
3.26
